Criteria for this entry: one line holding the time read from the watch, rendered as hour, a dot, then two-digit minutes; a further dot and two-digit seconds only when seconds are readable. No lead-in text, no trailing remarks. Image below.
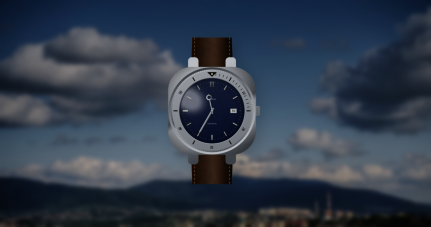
11.35
